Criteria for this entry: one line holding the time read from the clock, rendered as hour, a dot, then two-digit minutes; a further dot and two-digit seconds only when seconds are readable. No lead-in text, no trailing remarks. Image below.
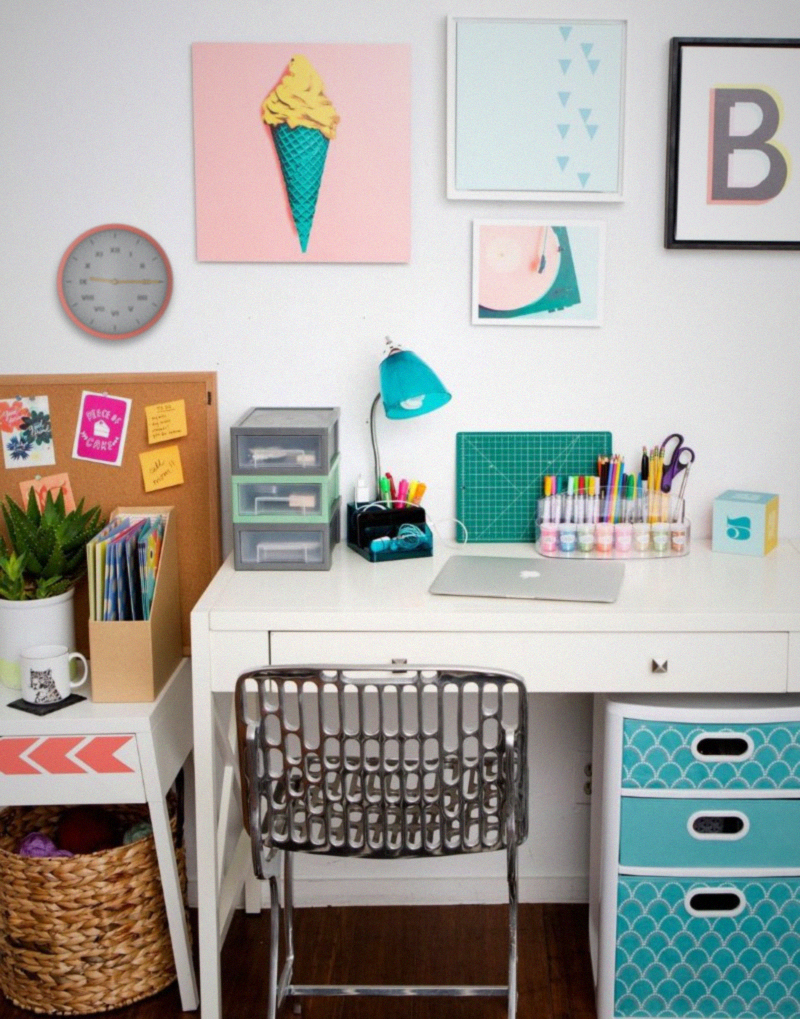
9.15
